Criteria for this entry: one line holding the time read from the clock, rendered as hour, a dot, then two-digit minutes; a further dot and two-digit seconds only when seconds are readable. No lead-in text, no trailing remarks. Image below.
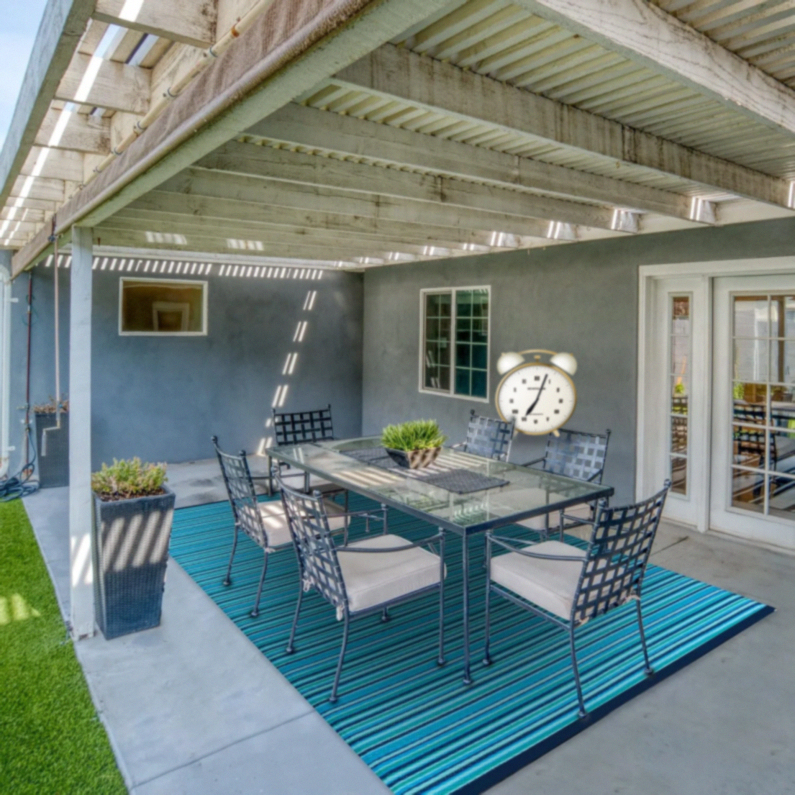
7.03
